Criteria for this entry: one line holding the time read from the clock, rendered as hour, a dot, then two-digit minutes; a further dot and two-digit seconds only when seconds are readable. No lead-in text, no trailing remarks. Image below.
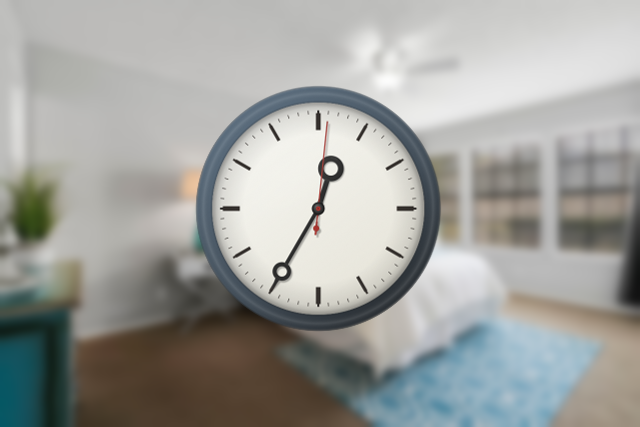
12.35.01
